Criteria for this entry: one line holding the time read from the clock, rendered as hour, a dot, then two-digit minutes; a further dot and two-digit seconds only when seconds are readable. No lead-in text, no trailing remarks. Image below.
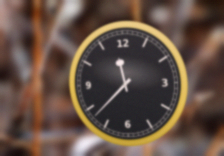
11.38
